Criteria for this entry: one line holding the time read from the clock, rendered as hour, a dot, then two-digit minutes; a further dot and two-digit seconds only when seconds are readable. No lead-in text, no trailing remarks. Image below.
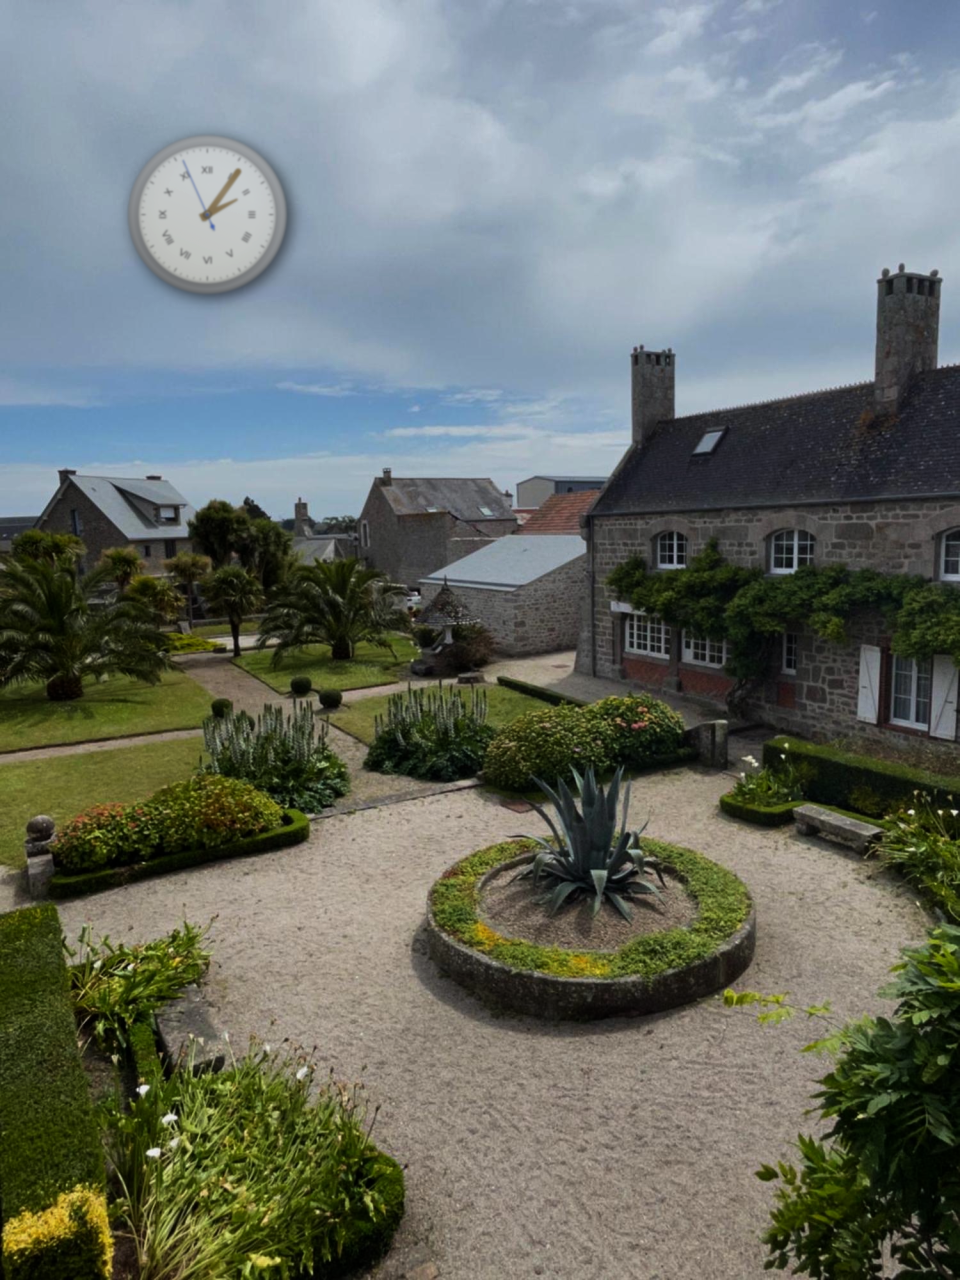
2.05.56
